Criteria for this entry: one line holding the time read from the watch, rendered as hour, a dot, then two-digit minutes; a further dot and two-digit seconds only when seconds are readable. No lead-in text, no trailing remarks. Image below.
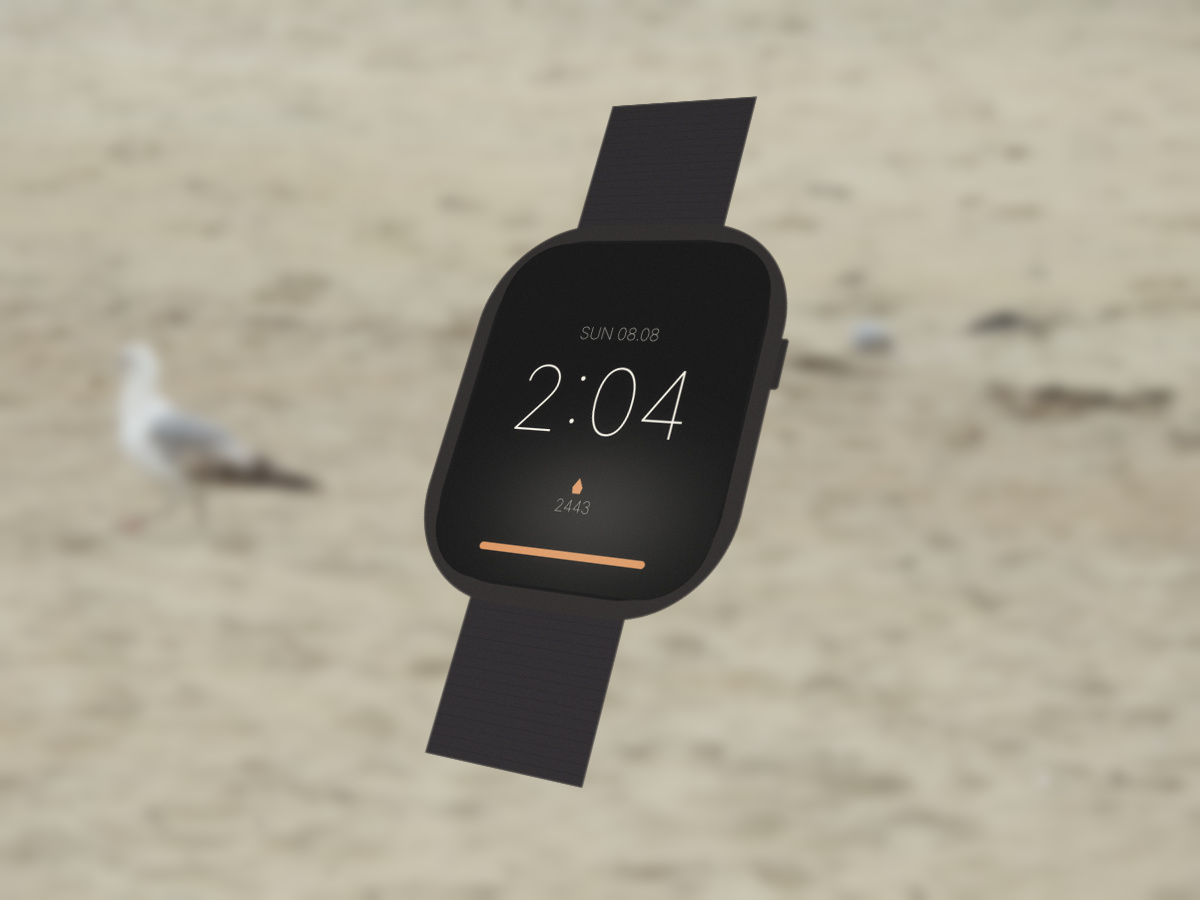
2.04
